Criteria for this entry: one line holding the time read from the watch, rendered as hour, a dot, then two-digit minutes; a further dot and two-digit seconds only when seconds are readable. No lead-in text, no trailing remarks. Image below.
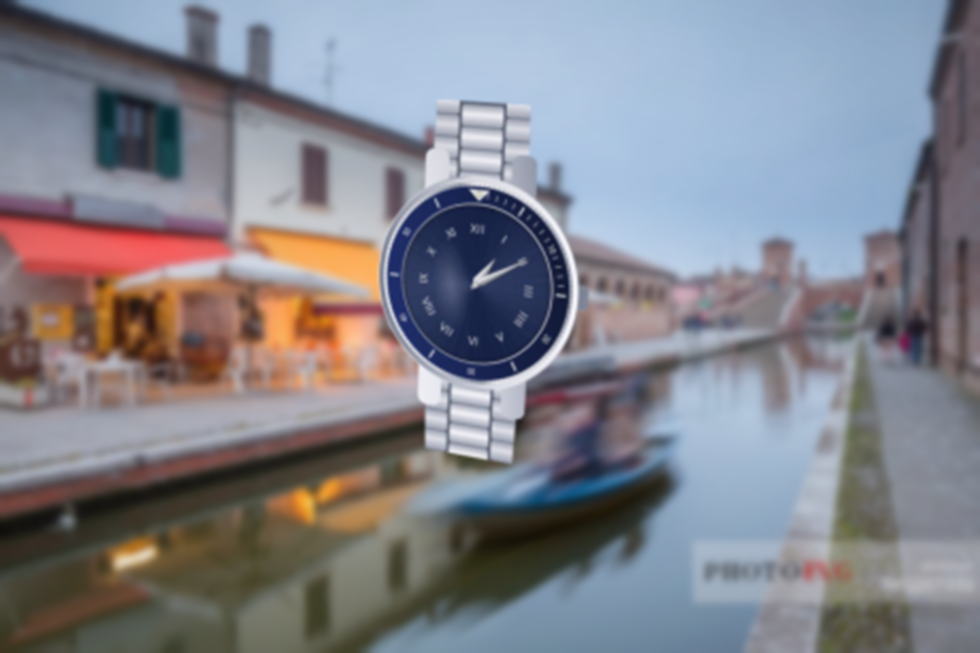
1.10
